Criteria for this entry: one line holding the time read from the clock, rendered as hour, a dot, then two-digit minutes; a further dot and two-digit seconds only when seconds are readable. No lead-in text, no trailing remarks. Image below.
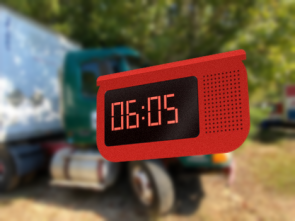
6.05
